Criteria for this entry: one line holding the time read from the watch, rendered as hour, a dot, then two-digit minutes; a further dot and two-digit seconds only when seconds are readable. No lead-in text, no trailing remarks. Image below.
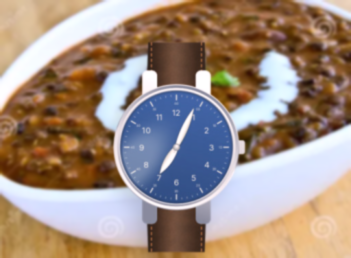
7.04
